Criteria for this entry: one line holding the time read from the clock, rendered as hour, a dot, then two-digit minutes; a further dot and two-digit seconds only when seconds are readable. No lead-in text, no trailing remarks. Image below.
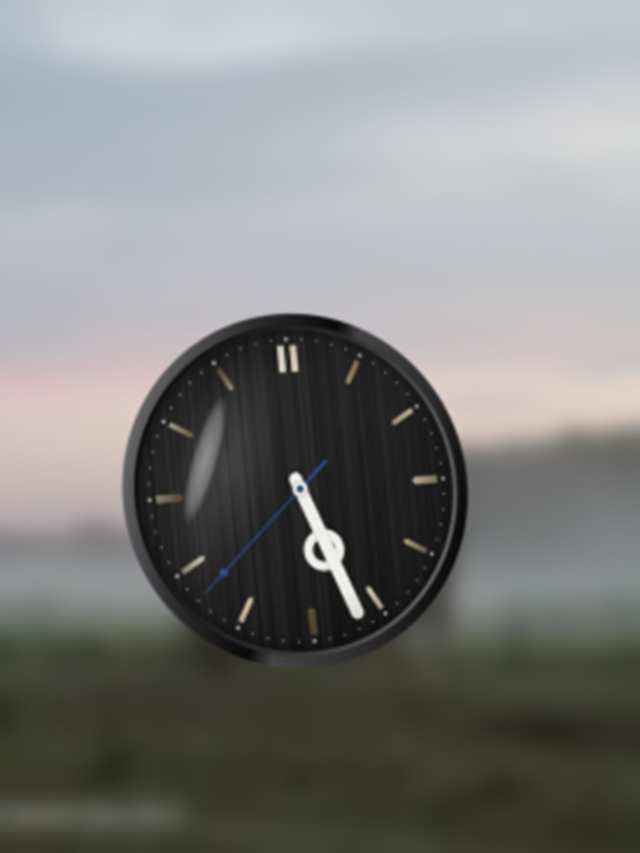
5.26.38
